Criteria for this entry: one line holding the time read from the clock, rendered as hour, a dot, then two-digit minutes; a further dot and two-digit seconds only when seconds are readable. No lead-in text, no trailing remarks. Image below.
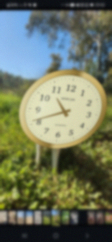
10.41
